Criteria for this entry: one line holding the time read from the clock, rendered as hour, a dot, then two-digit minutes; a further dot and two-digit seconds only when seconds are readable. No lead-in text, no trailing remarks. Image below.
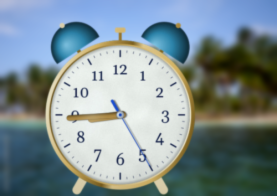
8.44.25
